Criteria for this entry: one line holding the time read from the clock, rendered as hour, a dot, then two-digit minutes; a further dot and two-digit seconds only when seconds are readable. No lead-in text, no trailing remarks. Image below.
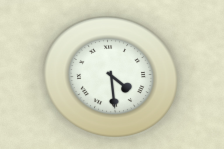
4.30
